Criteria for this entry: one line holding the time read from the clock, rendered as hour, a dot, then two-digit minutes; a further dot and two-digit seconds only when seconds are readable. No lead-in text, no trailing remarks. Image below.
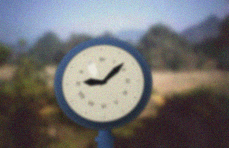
9.08
